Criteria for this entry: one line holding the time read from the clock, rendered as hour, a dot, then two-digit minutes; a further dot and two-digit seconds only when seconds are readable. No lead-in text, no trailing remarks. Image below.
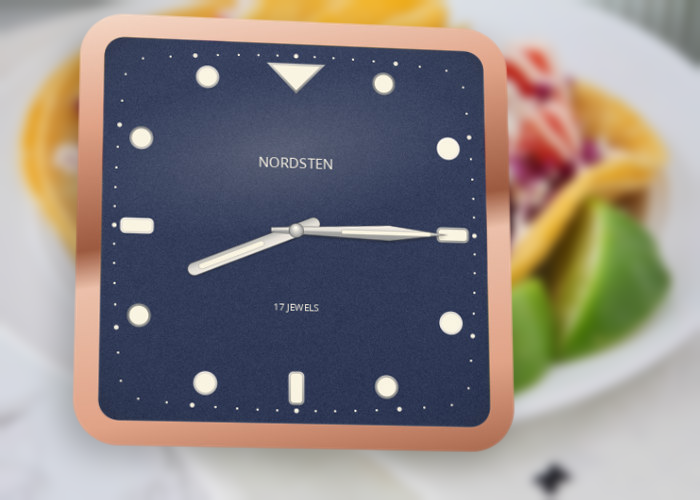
8.15
